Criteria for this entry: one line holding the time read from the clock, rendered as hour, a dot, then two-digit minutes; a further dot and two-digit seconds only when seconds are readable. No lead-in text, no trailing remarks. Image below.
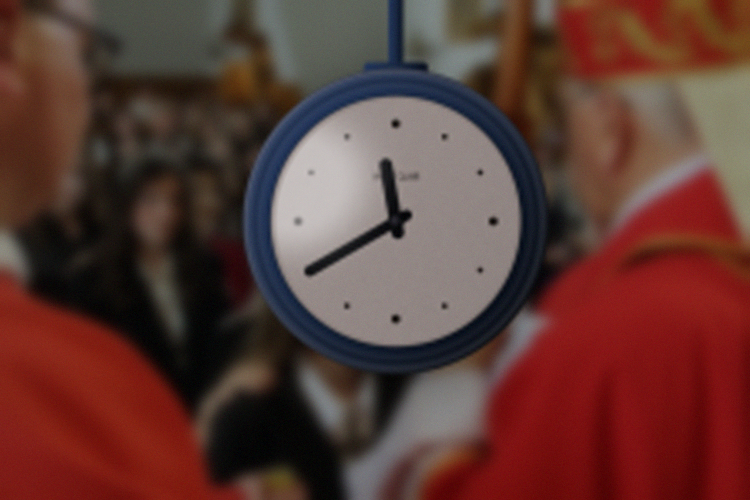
11.40
